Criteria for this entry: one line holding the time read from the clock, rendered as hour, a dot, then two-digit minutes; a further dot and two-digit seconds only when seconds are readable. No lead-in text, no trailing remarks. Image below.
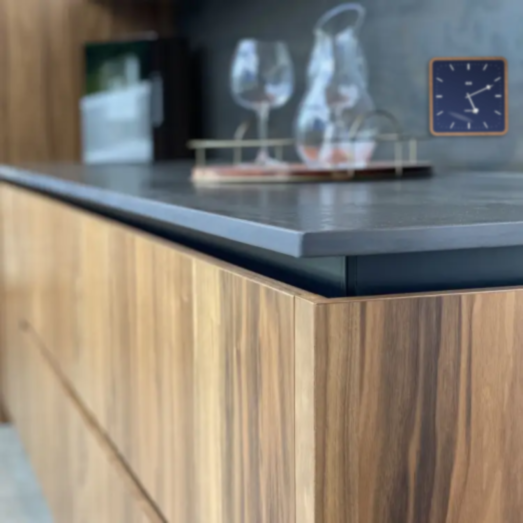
5.11
